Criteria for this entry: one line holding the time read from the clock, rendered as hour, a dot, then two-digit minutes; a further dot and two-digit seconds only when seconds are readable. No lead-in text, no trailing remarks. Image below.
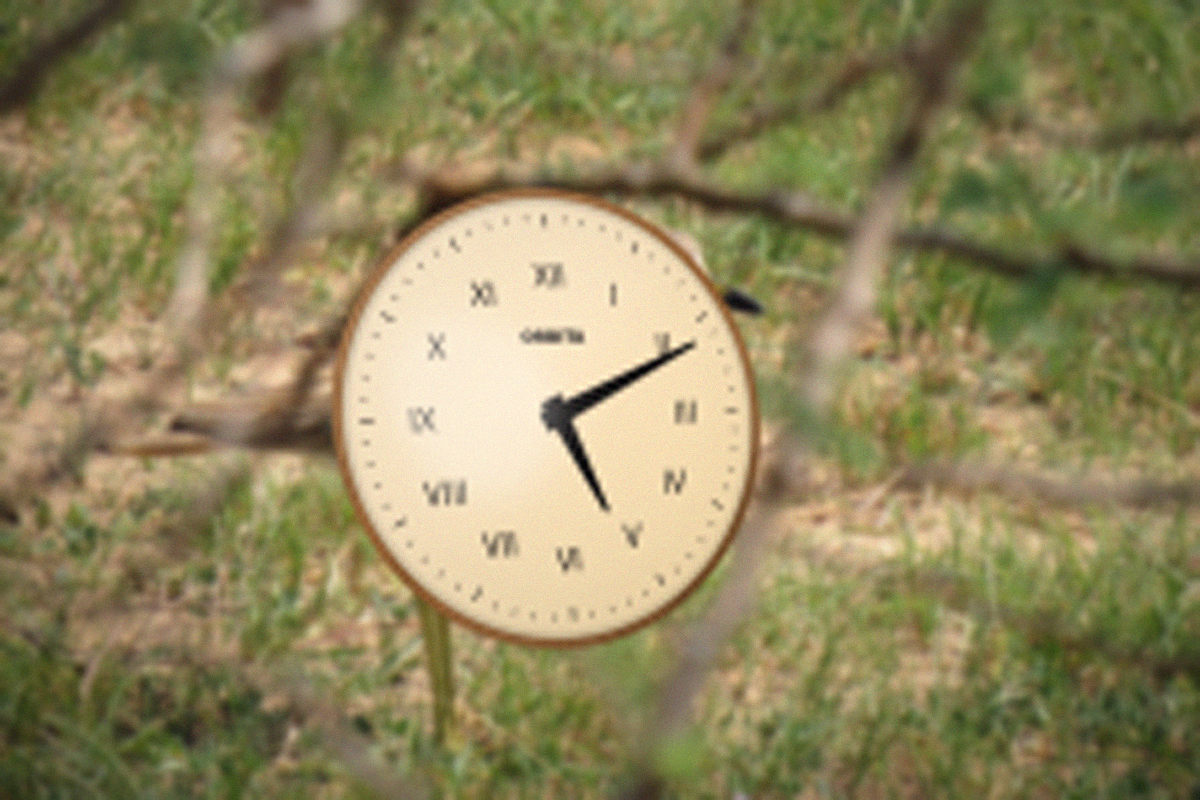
5.11
